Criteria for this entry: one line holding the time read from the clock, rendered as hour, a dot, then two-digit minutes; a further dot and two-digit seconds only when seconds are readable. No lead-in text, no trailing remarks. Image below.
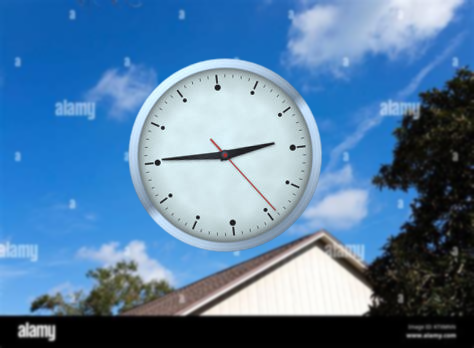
2.45.24
